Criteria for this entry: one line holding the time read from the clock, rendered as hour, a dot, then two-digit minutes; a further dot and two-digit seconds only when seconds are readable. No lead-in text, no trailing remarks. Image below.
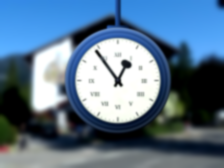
12.54
